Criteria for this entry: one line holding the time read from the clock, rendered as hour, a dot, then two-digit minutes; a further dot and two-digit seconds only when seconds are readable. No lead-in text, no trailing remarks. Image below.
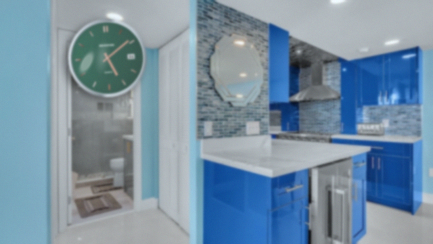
5.09
